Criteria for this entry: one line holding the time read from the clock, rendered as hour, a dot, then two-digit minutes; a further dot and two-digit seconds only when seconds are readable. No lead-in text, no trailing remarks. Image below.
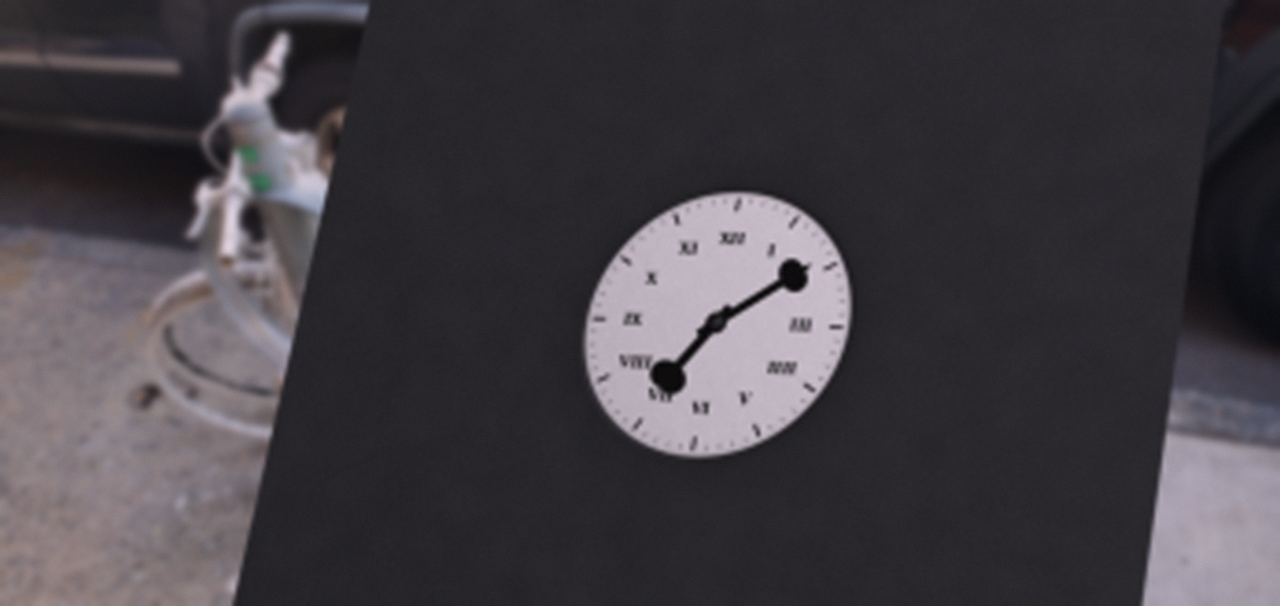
7.09
